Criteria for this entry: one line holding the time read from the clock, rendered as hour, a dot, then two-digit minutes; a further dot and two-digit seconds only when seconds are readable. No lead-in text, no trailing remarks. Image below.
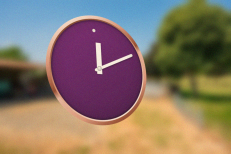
12.12
